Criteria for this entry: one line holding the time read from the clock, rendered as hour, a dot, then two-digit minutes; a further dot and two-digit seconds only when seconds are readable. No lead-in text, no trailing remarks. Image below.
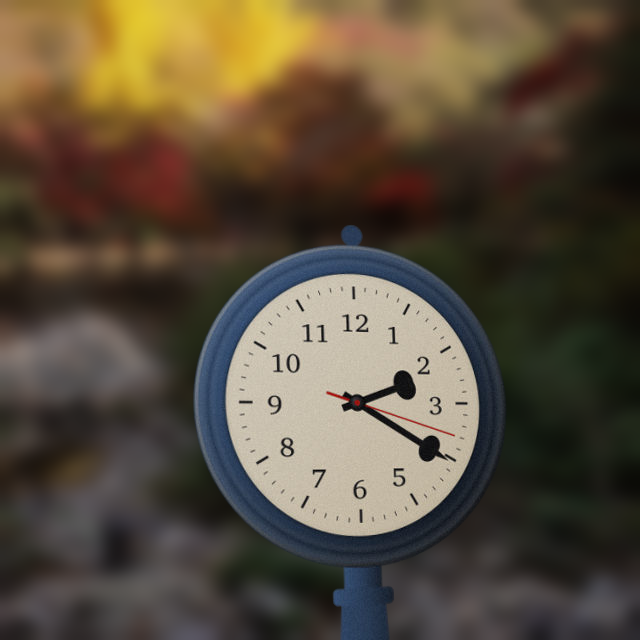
2.20.18
